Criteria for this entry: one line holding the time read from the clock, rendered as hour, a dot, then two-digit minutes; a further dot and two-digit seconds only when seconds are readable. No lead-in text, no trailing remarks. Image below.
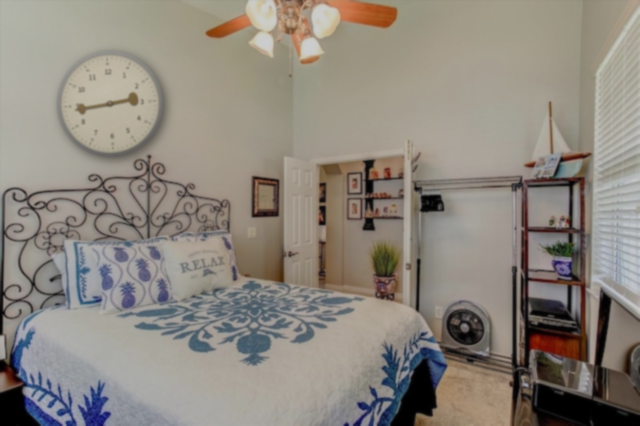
2.44
